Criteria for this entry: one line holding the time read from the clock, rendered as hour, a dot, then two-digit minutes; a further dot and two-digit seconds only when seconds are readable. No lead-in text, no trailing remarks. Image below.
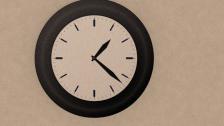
1.22
